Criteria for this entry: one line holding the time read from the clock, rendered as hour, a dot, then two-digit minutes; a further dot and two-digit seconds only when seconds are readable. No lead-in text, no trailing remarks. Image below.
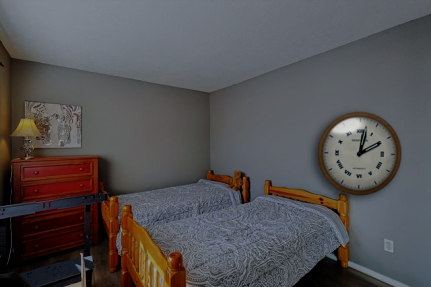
2.02
